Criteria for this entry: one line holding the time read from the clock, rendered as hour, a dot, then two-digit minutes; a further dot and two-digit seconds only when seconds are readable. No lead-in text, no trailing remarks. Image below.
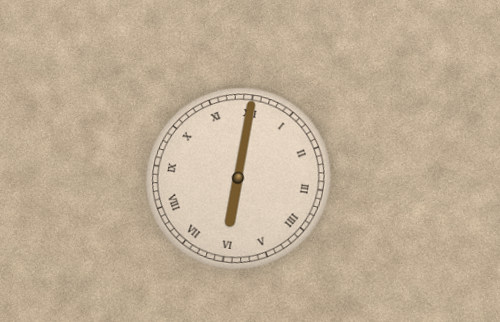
6.00
